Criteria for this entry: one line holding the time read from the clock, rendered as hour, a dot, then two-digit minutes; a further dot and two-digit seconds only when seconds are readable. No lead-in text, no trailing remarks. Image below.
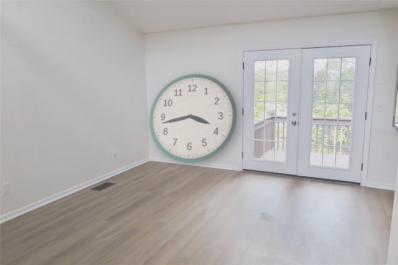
3.43
